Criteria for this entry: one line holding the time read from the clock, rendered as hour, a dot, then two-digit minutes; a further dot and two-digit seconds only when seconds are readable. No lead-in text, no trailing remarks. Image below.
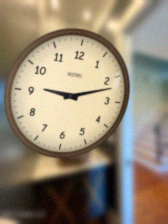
9.12
